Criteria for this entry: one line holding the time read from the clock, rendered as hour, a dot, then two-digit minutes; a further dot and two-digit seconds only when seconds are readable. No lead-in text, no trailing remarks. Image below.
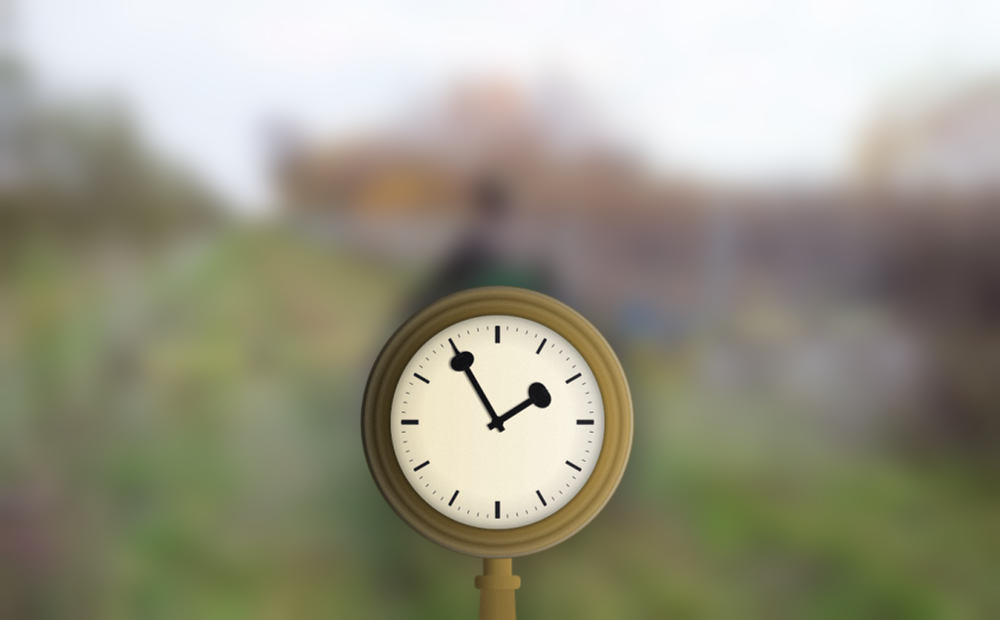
1.55
